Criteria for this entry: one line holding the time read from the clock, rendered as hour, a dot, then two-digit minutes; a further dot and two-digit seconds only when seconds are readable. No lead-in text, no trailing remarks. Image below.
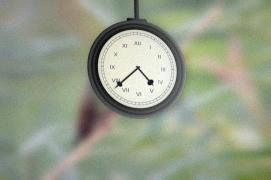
4.38
